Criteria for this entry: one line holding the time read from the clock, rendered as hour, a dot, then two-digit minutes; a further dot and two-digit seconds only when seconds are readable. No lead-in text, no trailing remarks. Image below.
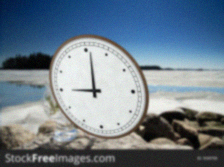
9.01
